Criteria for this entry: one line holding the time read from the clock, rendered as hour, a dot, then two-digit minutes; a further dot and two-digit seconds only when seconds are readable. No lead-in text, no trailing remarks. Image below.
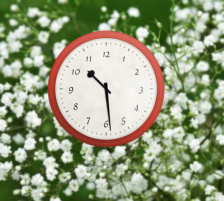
10.29
